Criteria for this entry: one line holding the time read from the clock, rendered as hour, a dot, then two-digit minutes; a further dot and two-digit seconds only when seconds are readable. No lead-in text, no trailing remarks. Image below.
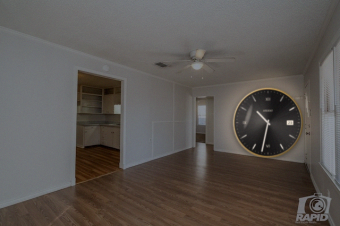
10.32
